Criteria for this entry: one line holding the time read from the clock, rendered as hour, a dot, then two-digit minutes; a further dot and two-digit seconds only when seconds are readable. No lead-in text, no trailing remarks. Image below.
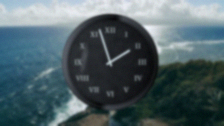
1.57
